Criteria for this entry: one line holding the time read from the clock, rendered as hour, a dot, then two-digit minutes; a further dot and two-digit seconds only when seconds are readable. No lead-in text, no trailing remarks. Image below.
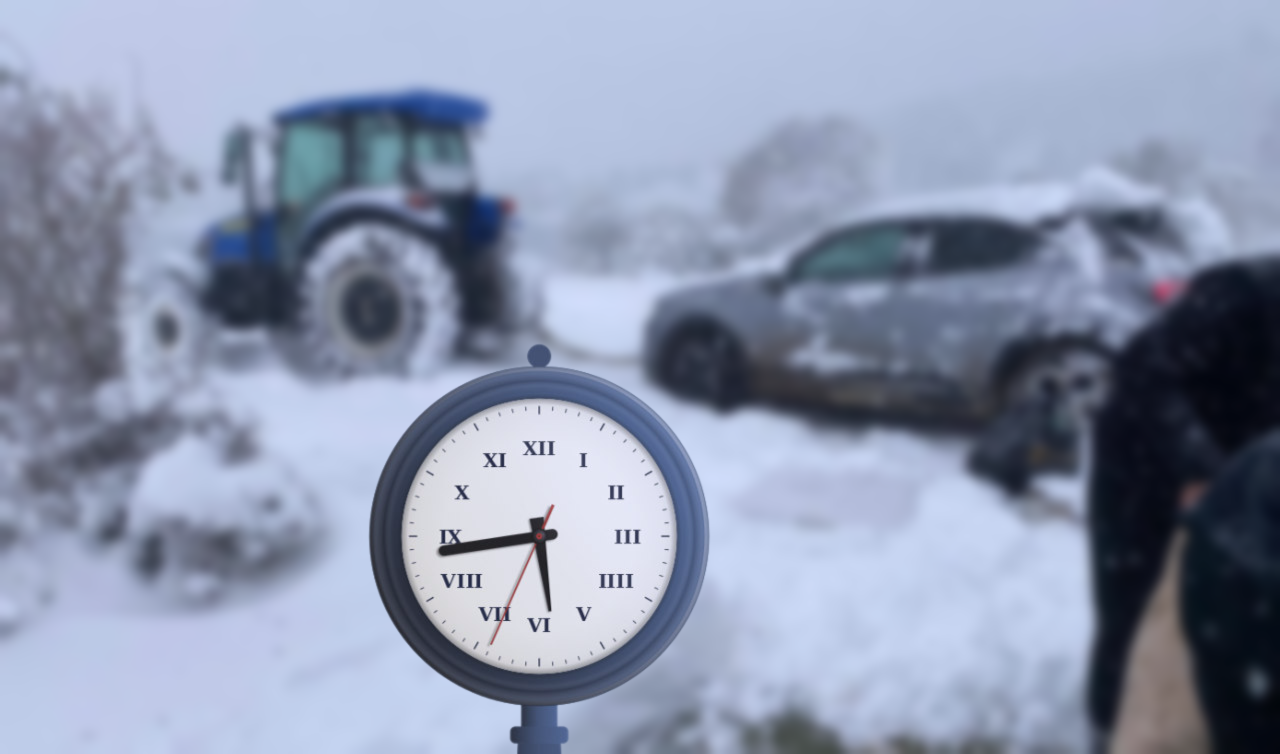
5.43.34
